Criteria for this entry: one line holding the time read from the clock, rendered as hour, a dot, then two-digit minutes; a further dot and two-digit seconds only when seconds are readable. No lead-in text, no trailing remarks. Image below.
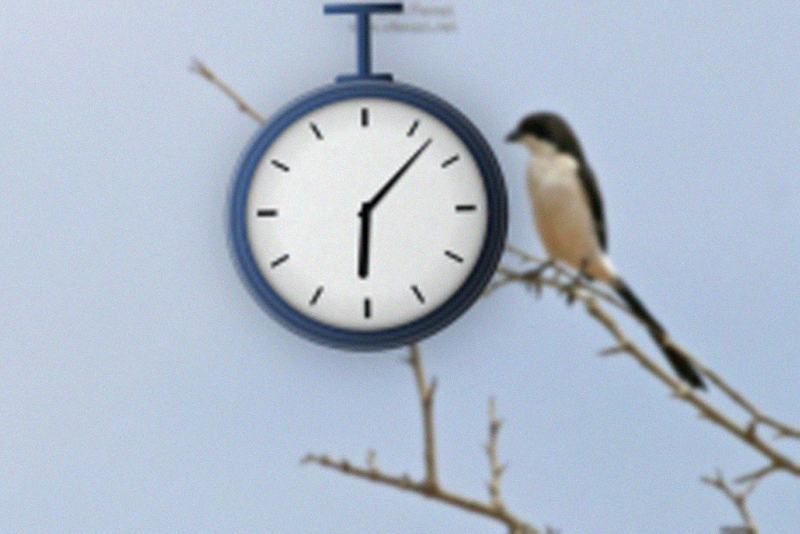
6.07
